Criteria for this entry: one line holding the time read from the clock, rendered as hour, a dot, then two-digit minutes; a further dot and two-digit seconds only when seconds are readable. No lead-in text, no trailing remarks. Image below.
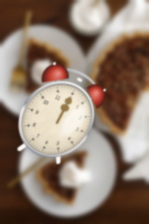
12.00
